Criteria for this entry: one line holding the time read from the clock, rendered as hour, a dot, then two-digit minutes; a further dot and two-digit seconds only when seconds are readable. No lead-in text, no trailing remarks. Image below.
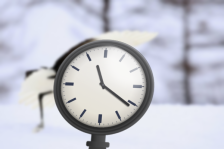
11.21
